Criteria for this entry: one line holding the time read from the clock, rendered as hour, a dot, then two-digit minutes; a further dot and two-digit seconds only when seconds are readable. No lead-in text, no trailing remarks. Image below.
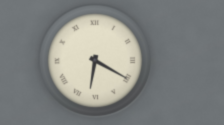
6.20
